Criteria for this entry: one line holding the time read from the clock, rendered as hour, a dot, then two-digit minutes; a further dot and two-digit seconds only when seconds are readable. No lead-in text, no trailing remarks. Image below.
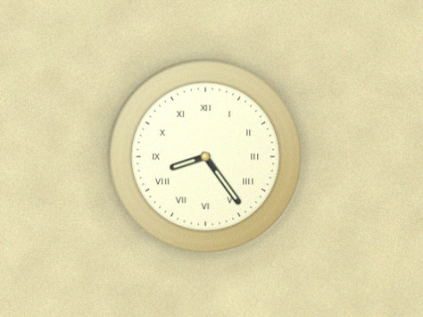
8.24
